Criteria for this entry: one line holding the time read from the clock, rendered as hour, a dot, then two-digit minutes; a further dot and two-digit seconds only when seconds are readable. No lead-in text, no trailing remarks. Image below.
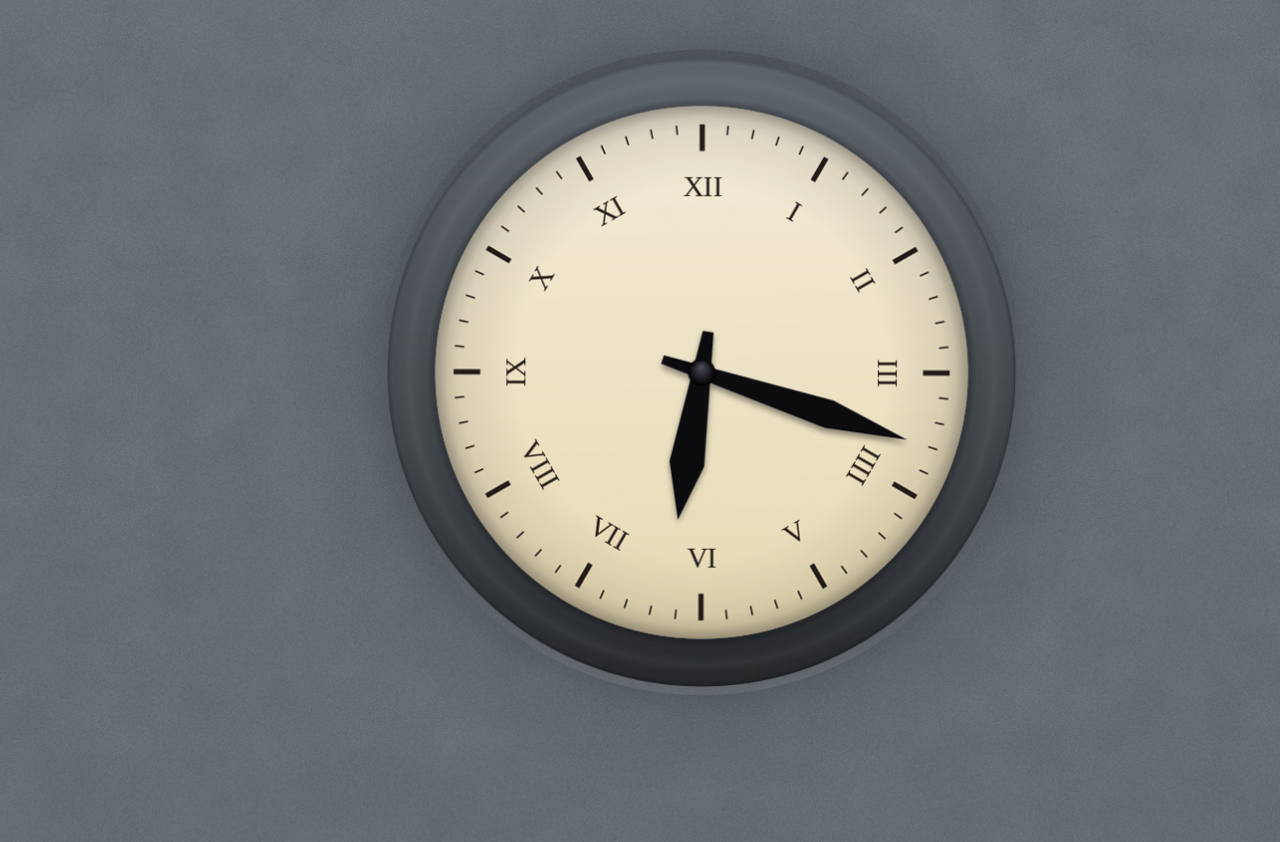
6.18
